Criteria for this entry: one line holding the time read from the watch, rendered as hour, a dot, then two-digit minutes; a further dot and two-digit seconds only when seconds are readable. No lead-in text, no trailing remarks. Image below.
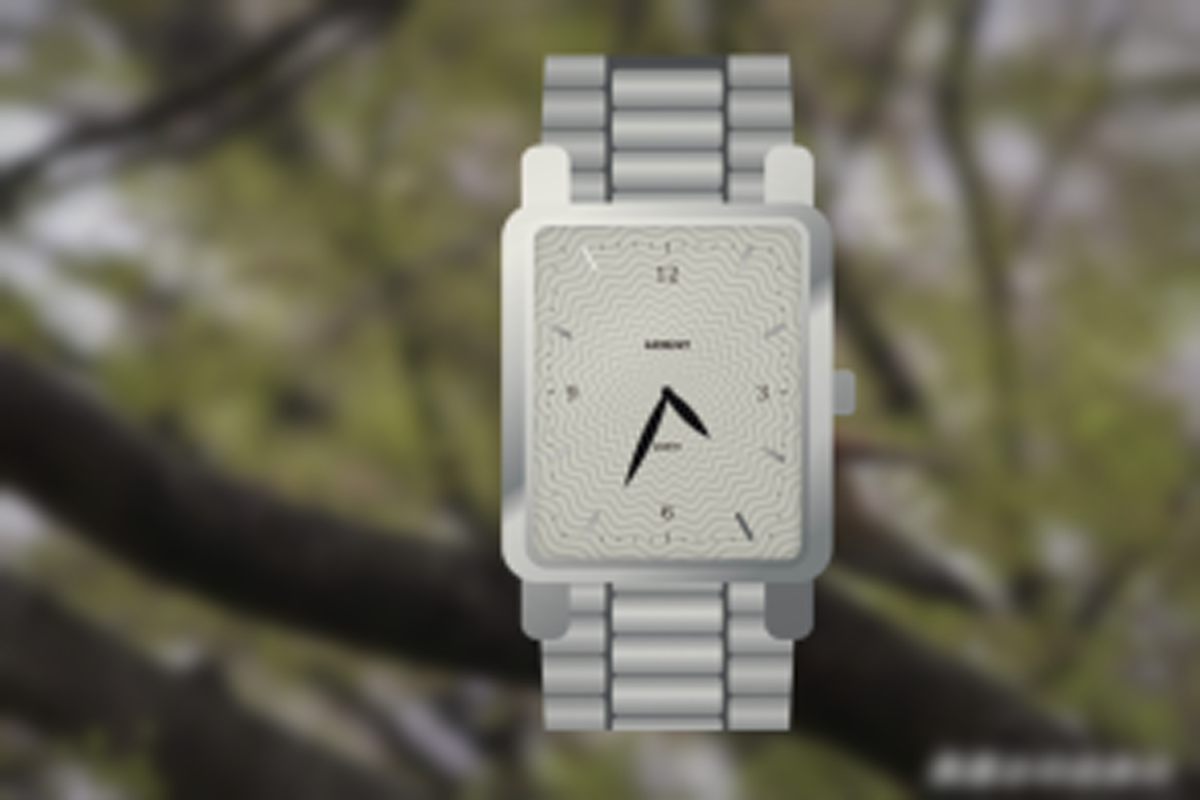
4.34
